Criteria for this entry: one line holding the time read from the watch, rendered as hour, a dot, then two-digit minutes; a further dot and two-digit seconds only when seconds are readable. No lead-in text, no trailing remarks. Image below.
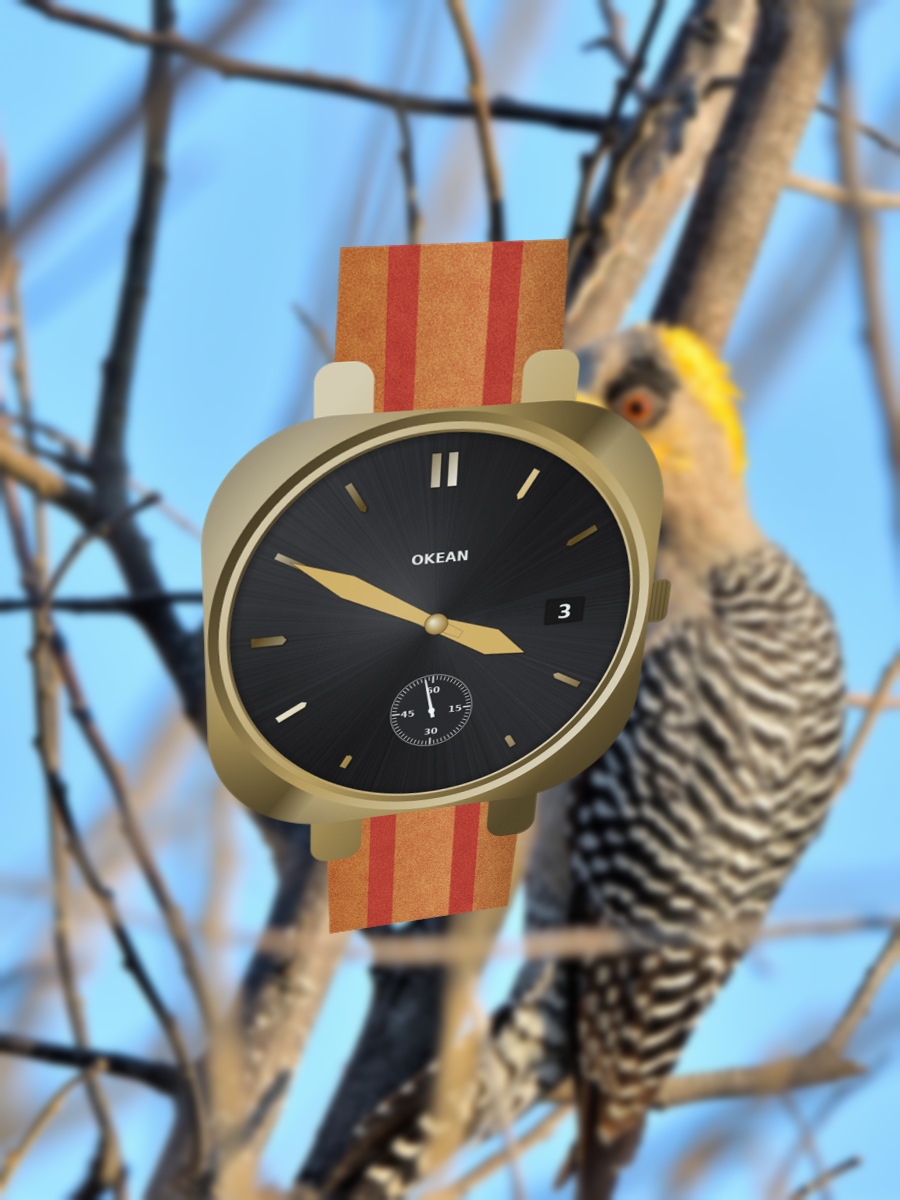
3.49.58
